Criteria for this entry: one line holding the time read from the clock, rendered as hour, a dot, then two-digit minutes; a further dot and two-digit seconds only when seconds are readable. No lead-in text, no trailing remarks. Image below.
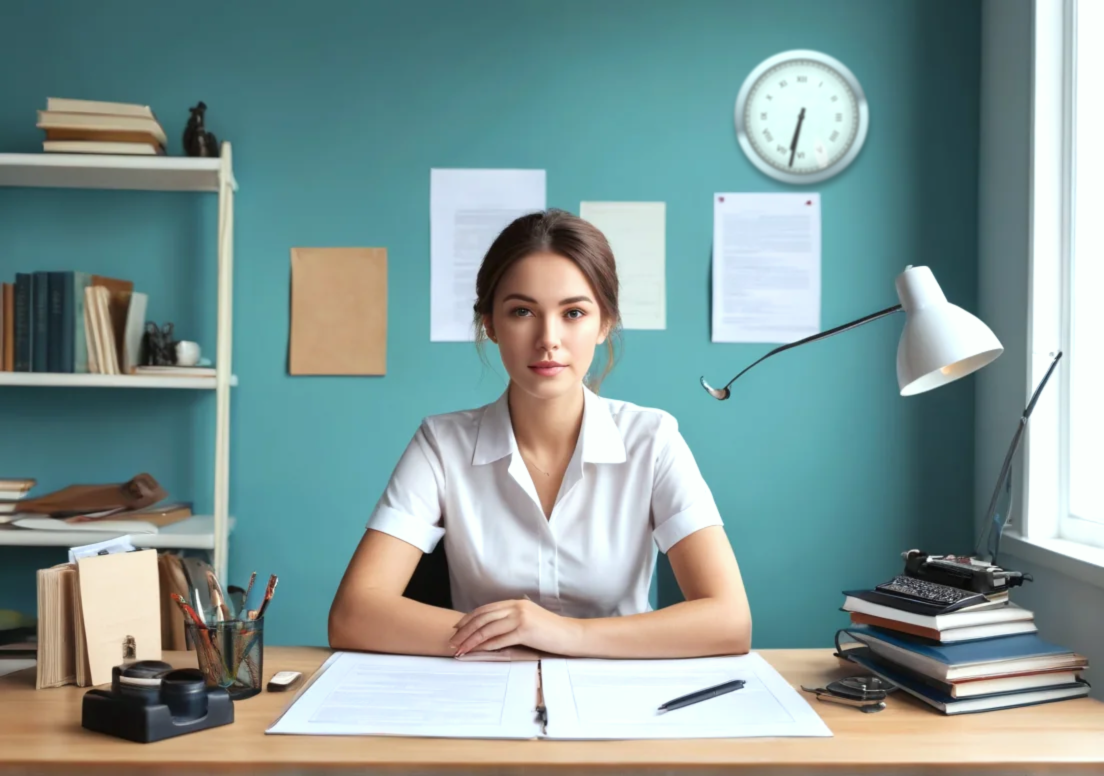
6.32
